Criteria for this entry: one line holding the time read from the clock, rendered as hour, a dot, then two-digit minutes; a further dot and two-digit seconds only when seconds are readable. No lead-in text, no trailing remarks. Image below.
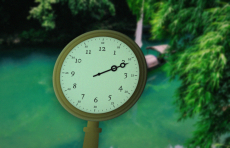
2.11
